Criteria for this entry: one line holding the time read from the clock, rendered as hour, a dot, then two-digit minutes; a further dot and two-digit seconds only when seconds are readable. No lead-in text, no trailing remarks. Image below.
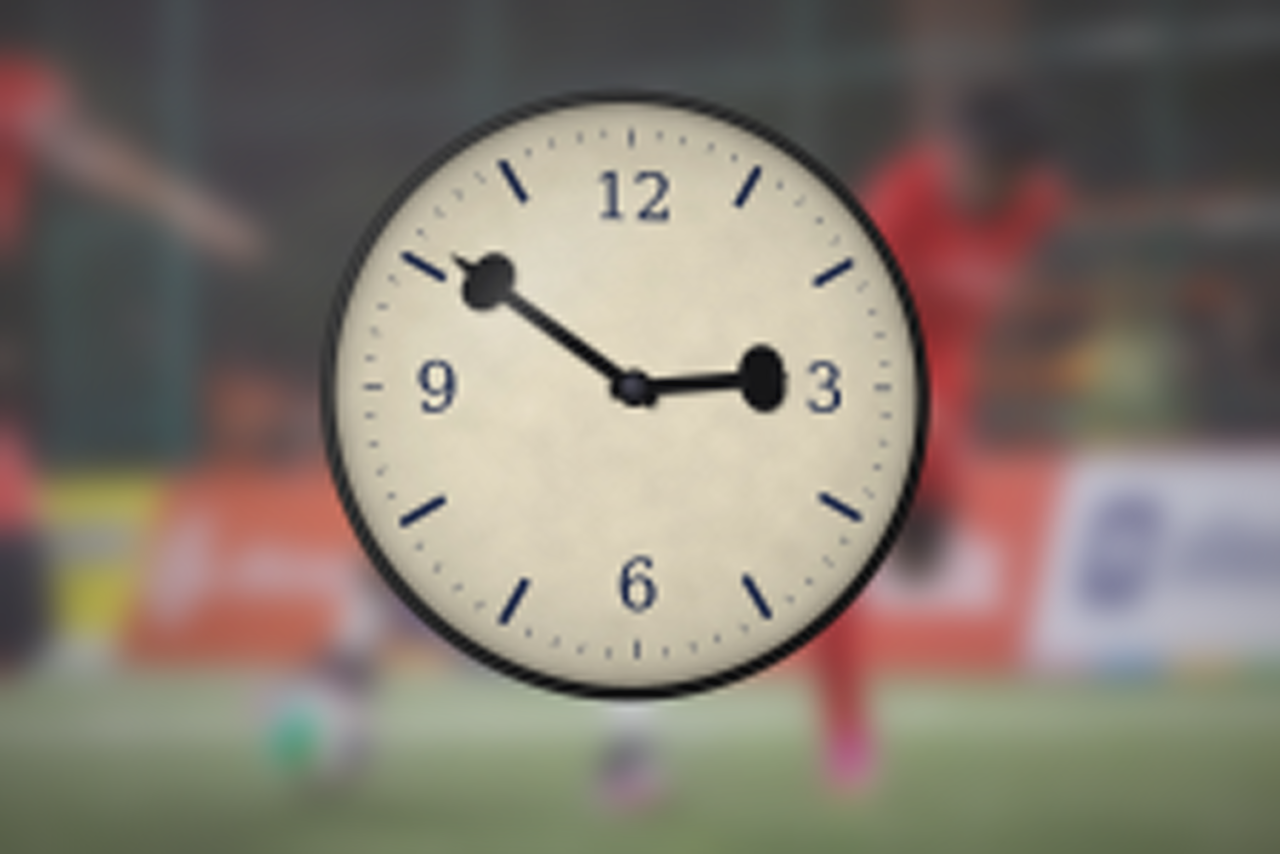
2.51
